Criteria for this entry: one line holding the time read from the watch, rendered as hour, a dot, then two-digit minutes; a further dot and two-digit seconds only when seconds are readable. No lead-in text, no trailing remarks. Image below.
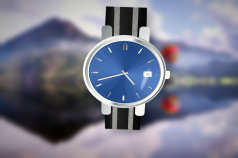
4.42
